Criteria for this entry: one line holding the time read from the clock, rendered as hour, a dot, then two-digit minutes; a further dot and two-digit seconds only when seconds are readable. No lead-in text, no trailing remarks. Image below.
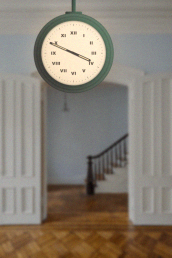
3.49
